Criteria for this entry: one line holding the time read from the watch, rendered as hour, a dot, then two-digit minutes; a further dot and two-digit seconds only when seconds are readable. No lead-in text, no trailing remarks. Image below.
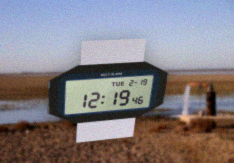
12.19
